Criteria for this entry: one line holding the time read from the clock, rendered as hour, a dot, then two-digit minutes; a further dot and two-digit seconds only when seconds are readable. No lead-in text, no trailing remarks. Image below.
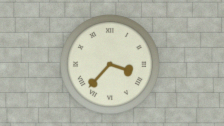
3.37
